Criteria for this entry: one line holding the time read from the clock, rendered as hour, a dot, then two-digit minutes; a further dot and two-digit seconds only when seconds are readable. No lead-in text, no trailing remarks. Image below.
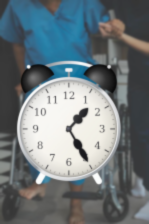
1.25
